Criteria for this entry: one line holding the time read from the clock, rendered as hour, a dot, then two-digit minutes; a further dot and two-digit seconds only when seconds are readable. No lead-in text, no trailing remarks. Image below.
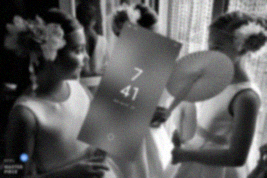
7.41
